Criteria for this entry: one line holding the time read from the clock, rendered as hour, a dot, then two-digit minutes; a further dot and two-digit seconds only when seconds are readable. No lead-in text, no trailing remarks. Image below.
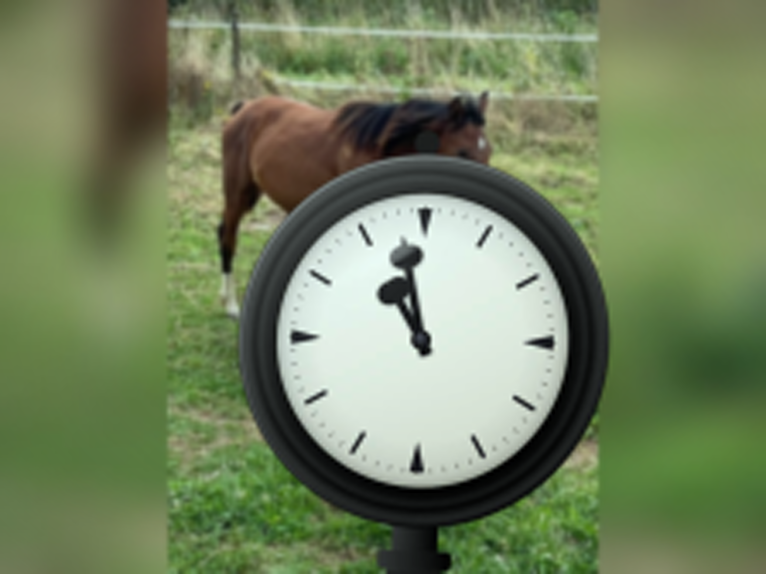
10.58
